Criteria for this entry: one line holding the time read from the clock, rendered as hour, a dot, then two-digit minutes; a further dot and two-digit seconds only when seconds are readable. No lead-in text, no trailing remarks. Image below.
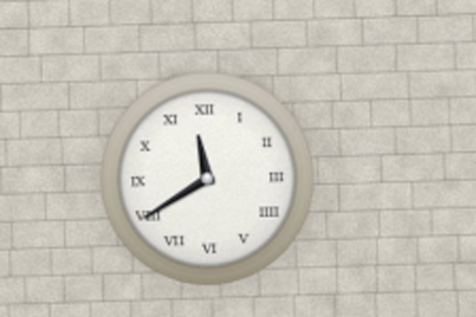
11.40
